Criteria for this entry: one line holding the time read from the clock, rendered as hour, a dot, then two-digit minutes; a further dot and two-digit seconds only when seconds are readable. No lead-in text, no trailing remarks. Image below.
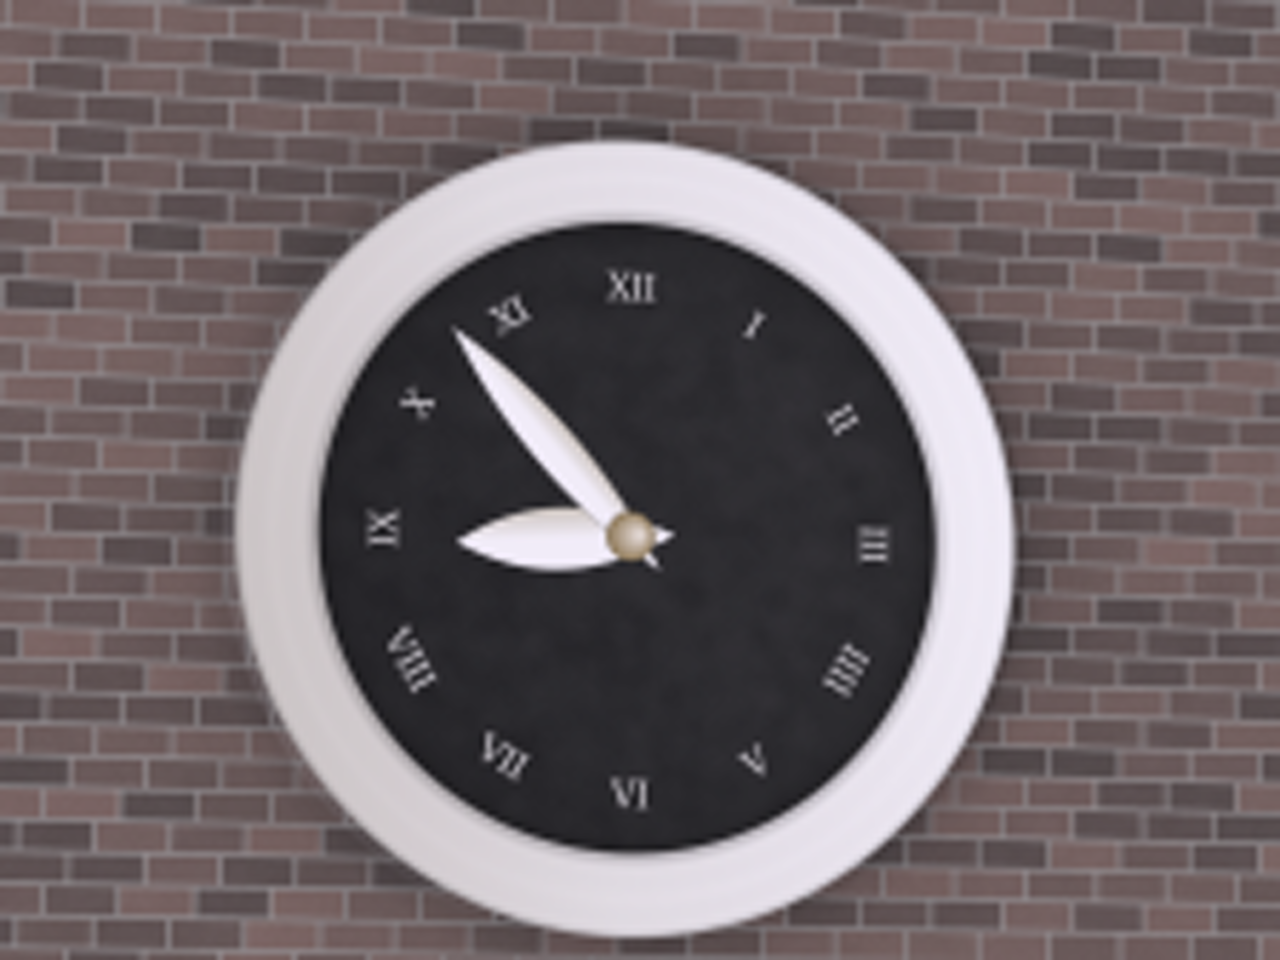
8.53
